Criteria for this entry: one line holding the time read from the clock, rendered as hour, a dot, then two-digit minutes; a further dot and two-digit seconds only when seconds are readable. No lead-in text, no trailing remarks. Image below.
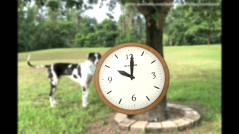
10.01
